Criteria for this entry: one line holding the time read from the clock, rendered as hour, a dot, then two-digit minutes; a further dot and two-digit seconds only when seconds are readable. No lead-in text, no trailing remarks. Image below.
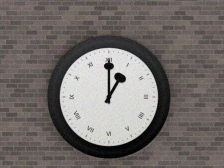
1.00
